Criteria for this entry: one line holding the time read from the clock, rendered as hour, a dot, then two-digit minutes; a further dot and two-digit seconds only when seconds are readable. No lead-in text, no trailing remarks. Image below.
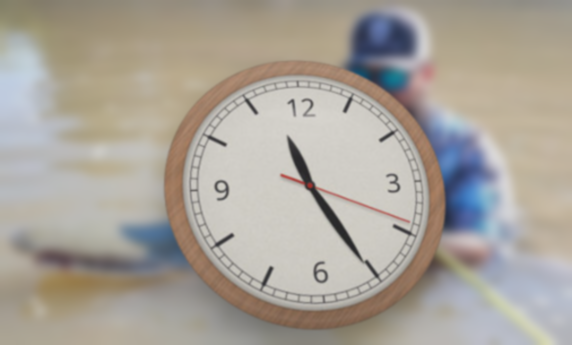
11.25.19
